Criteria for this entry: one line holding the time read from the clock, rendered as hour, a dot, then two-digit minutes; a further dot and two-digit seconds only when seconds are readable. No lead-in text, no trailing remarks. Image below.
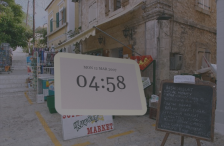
4.58
